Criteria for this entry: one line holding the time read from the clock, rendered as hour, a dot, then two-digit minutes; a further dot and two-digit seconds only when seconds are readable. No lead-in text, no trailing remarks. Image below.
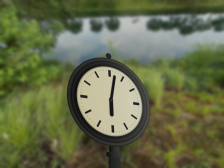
6.02
